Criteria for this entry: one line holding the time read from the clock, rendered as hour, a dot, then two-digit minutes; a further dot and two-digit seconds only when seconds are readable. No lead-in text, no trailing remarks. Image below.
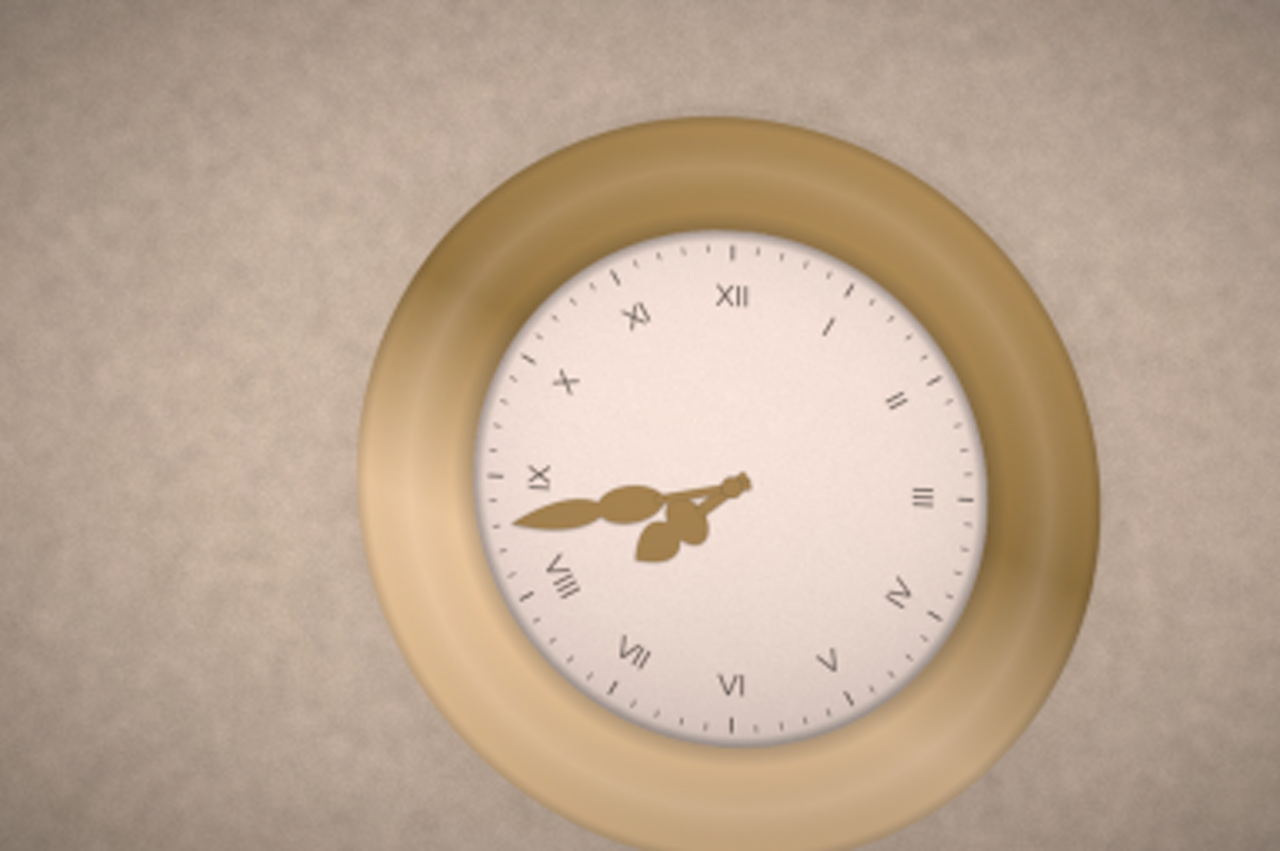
7.43
